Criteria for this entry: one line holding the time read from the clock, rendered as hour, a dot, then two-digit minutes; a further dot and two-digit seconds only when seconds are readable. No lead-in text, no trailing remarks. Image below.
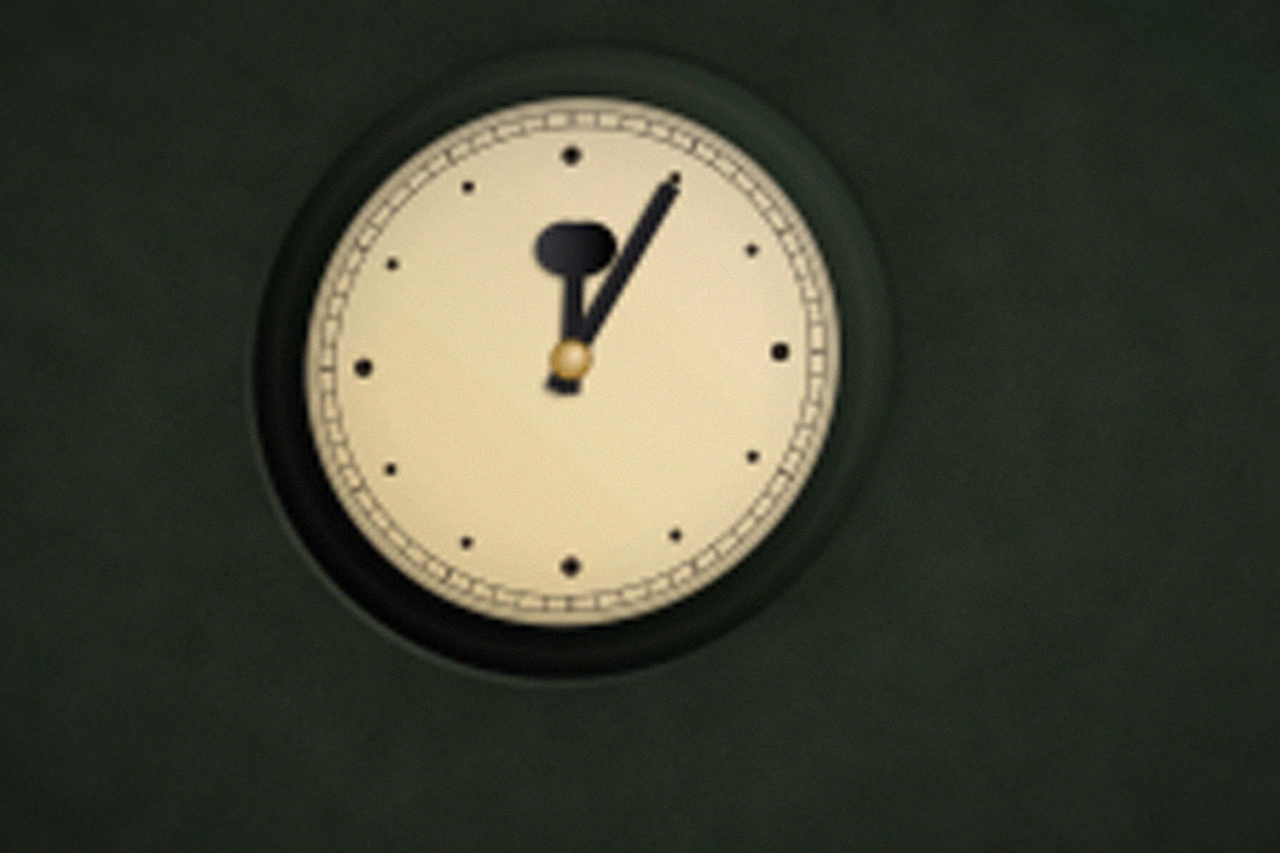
12.05
